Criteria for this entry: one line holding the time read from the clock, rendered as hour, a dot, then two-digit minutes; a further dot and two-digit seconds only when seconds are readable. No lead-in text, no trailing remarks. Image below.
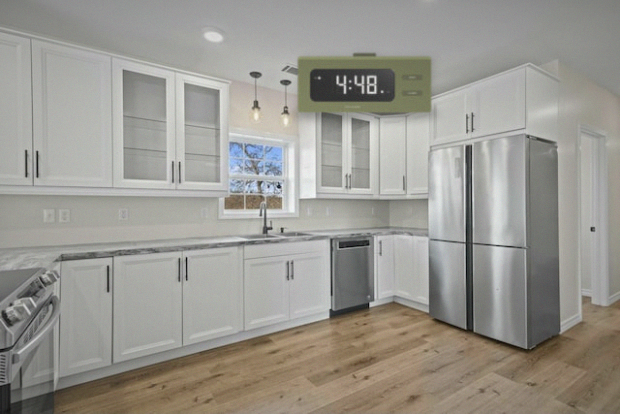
4.48
